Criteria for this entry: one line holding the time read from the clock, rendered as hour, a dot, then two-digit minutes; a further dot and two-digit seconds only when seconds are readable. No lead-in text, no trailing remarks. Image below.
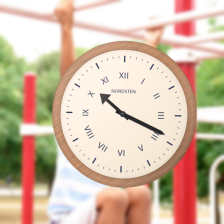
10.19
